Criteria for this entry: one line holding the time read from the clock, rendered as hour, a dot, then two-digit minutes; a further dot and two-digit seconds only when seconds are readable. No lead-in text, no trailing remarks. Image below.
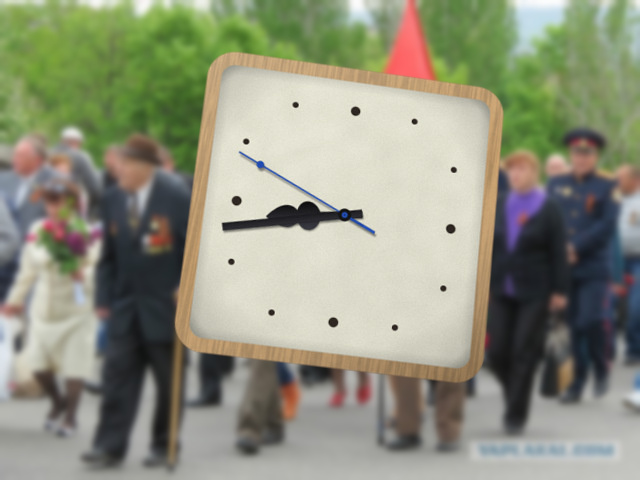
8.42.49
